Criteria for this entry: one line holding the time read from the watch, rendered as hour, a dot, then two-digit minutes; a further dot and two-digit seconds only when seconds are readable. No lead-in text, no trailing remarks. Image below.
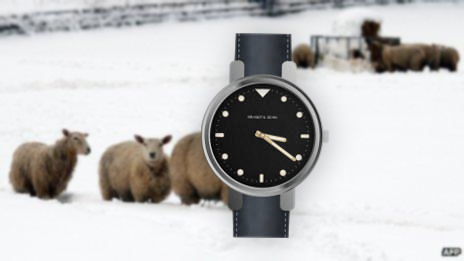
3.21
